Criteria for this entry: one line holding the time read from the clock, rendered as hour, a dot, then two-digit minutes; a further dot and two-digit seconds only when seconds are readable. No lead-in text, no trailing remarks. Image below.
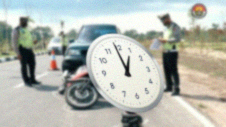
12.59
